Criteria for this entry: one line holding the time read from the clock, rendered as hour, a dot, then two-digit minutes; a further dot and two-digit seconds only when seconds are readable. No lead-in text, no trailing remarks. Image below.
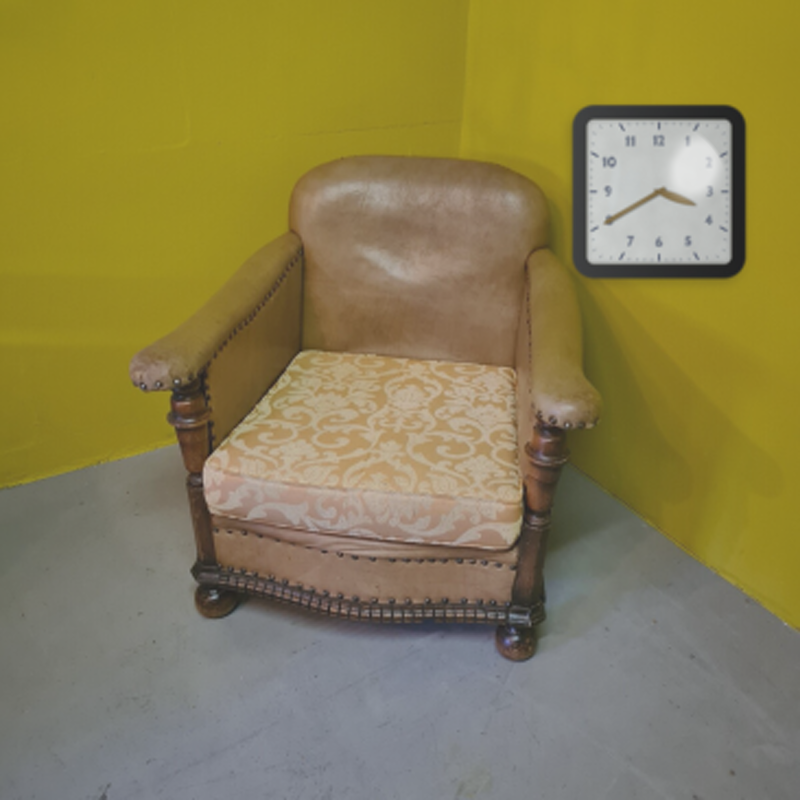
3.40
